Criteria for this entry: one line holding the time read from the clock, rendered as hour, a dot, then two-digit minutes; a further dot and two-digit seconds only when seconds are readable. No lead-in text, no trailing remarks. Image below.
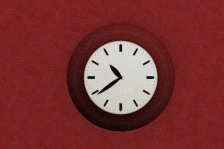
10.39
